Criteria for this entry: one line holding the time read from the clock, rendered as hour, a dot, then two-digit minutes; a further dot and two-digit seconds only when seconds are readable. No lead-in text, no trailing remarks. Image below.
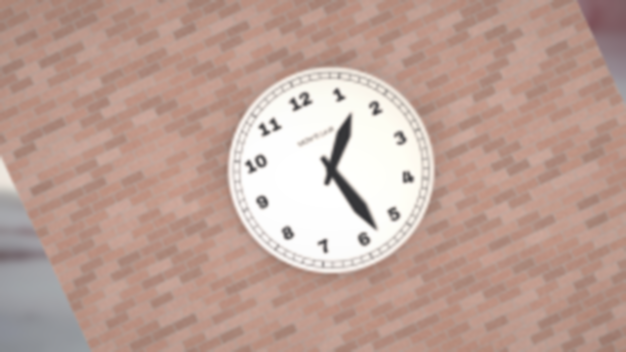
1.28
